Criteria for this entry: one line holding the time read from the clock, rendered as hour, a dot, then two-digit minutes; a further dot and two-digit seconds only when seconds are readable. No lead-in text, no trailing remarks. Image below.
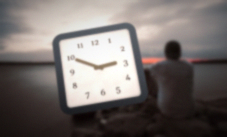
2.50
